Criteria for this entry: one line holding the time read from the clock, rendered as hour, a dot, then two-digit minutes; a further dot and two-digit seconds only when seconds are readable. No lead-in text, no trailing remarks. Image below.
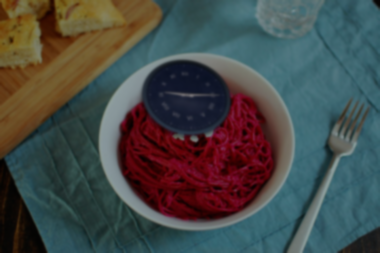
9.15
